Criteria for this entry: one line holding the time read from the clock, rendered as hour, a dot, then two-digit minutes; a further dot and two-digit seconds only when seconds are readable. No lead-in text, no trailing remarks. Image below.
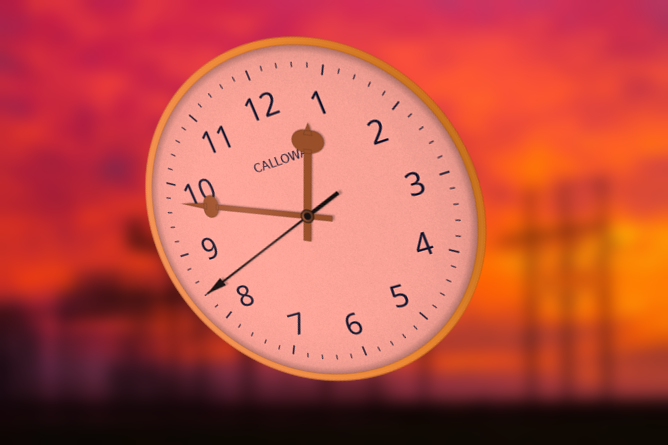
12.48.42
